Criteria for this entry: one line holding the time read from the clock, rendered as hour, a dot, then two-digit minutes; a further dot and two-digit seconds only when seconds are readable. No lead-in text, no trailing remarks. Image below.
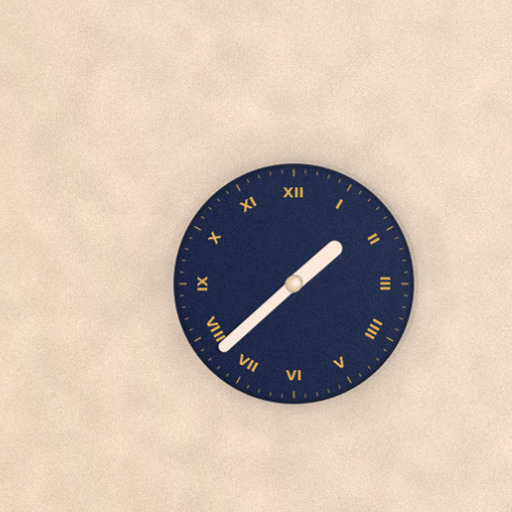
1.38
